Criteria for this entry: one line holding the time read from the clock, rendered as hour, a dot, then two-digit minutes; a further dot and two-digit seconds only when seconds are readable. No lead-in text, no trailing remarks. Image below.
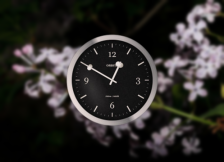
12.50
